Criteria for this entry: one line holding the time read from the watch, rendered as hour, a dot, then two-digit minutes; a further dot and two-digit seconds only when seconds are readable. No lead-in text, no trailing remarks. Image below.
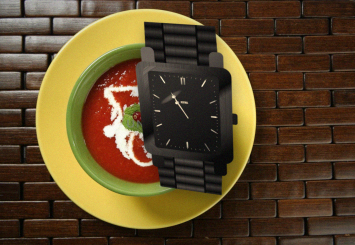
10.55
